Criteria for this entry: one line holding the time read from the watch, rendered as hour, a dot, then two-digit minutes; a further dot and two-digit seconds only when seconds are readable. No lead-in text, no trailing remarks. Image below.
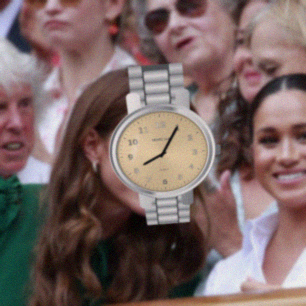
8.05
